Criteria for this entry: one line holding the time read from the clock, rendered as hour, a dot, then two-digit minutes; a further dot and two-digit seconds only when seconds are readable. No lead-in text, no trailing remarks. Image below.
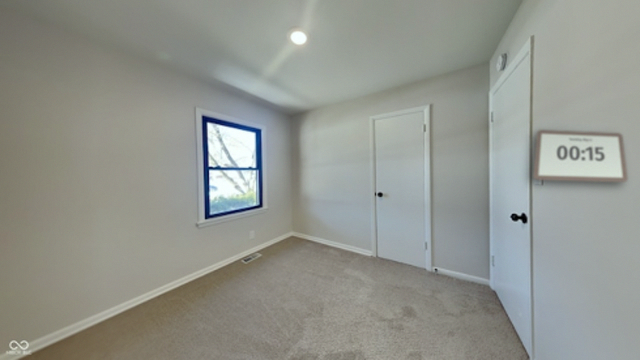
0.15
